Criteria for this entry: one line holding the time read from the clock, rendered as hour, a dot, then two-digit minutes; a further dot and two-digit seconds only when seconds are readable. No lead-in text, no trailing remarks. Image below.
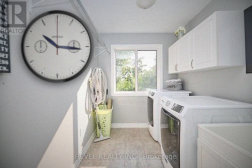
10.16
